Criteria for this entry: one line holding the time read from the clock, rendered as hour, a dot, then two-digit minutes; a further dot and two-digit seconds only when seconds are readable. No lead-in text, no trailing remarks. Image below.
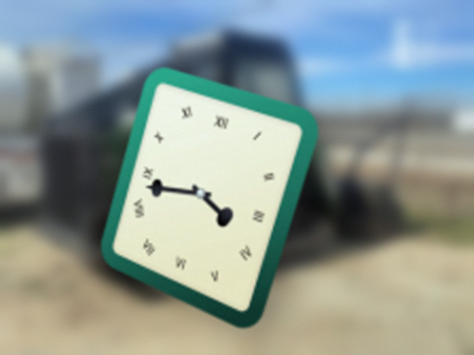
3.43
